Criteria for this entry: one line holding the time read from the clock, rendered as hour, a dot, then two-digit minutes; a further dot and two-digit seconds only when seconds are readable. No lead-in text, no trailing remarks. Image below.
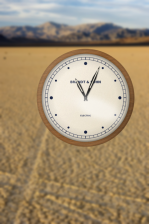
11.04
